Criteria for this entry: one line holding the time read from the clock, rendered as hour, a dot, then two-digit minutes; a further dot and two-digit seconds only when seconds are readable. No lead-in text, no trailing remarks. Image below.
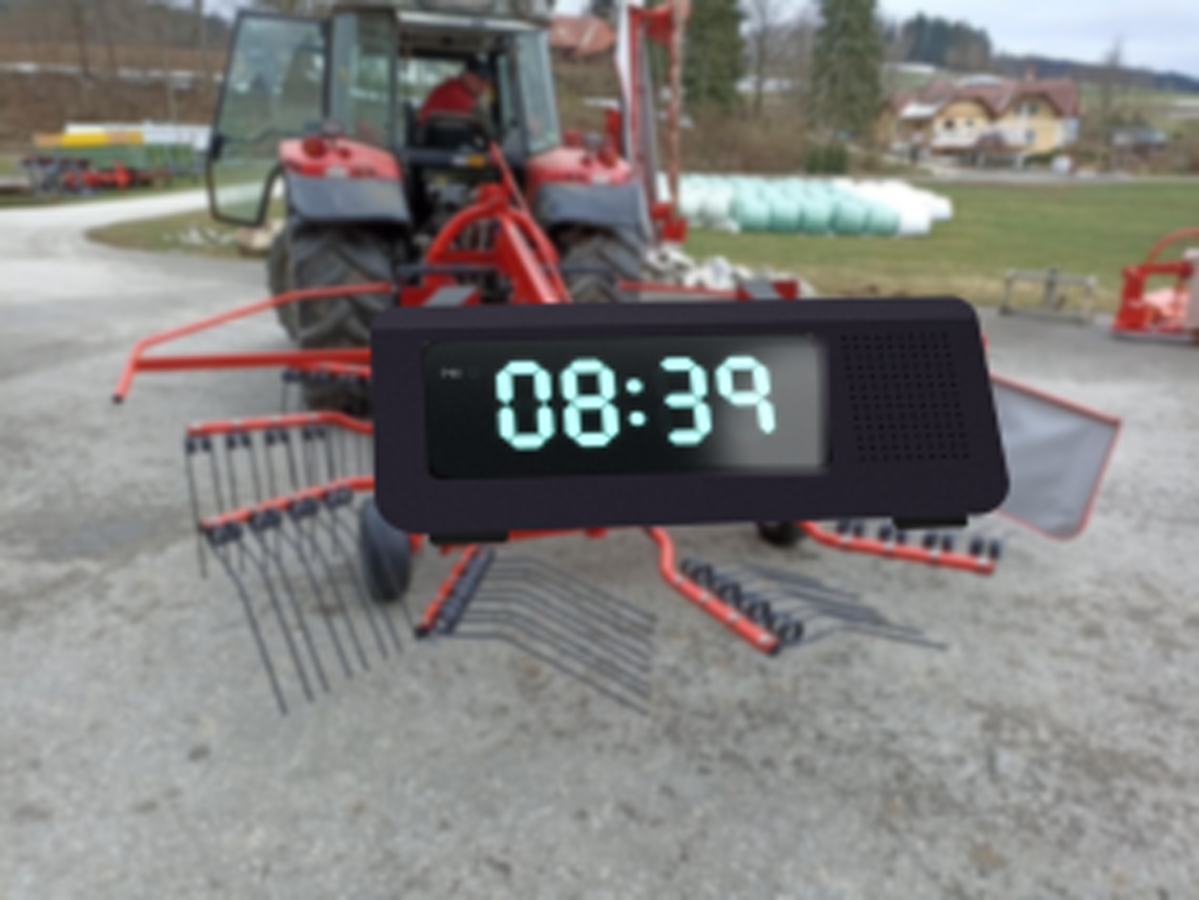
8.39
